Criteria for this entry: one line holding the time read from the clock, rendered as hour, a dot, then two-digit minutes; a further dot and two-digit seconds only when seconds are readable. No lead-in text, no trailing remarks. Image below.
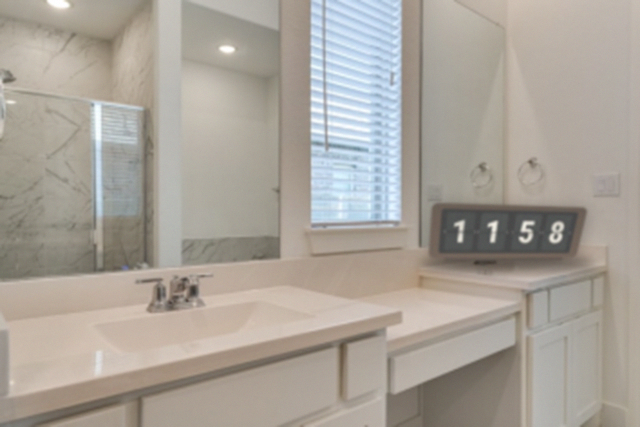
11.58
